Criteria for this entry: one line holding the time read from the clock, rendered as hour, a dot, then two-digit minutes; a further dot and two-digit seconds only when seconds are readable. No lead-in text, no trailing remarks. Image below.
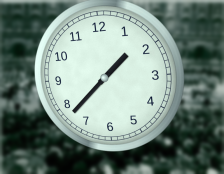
1.38
